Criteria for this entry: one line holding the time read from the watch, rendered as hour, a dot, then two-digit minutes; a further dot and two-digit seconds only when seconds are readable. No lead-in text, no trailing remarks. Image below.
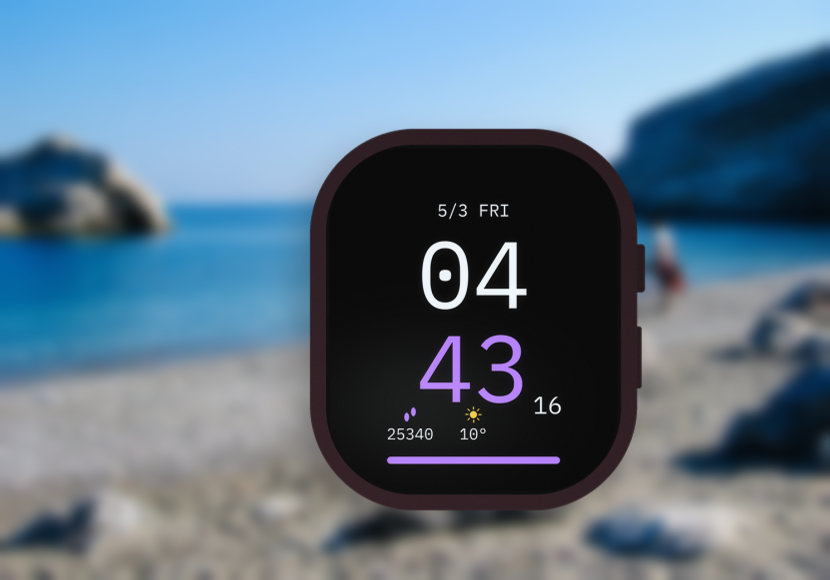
4.43.16
